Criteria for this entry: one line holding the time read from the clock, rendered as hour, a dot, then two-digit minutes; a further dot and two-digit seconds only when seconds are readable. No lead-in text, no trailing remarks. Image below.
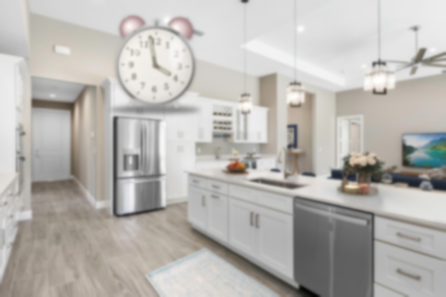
3.58
